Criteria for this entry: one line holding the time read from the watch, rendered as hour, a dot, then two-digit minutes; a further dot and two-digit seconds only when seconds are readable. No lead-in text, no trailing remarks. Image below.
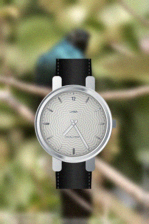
7.25
